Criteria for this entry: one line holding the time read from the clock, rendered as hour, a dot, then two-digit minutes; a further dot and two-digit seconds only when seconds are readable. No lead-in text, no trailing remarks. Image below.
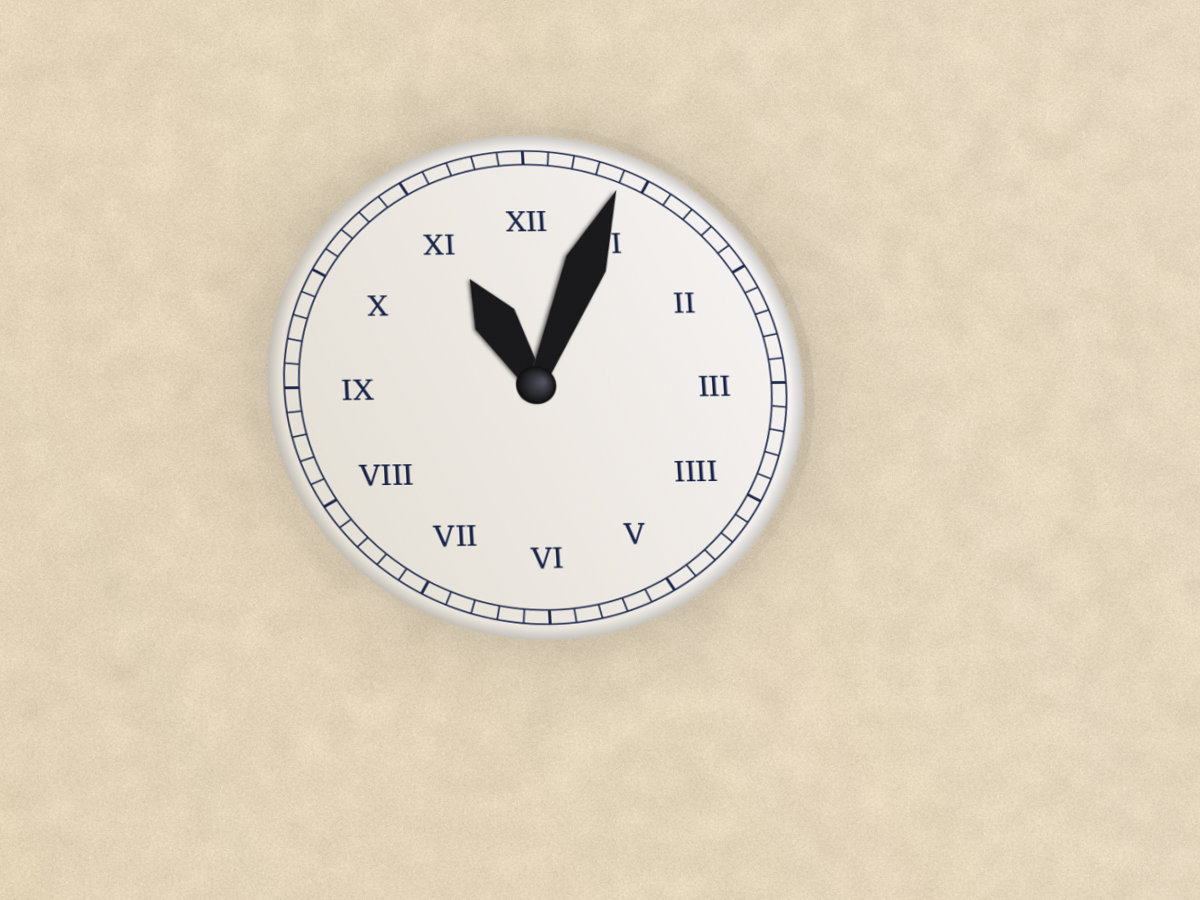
11.04
